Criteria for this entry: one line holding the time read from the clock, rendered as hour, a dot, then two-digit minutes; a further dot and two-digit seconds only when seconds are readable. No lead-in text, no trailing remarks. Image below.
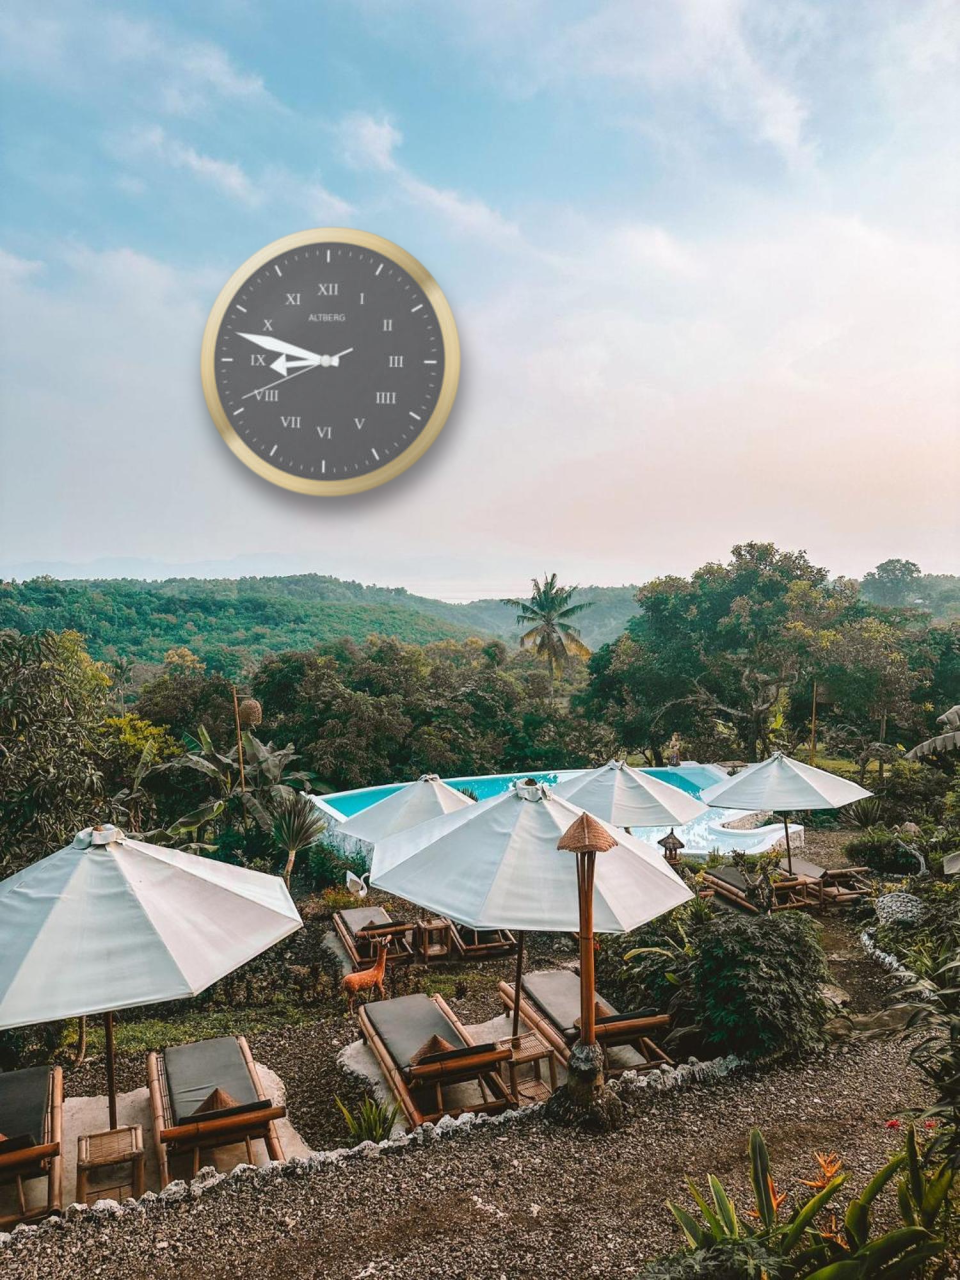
8.47.41
